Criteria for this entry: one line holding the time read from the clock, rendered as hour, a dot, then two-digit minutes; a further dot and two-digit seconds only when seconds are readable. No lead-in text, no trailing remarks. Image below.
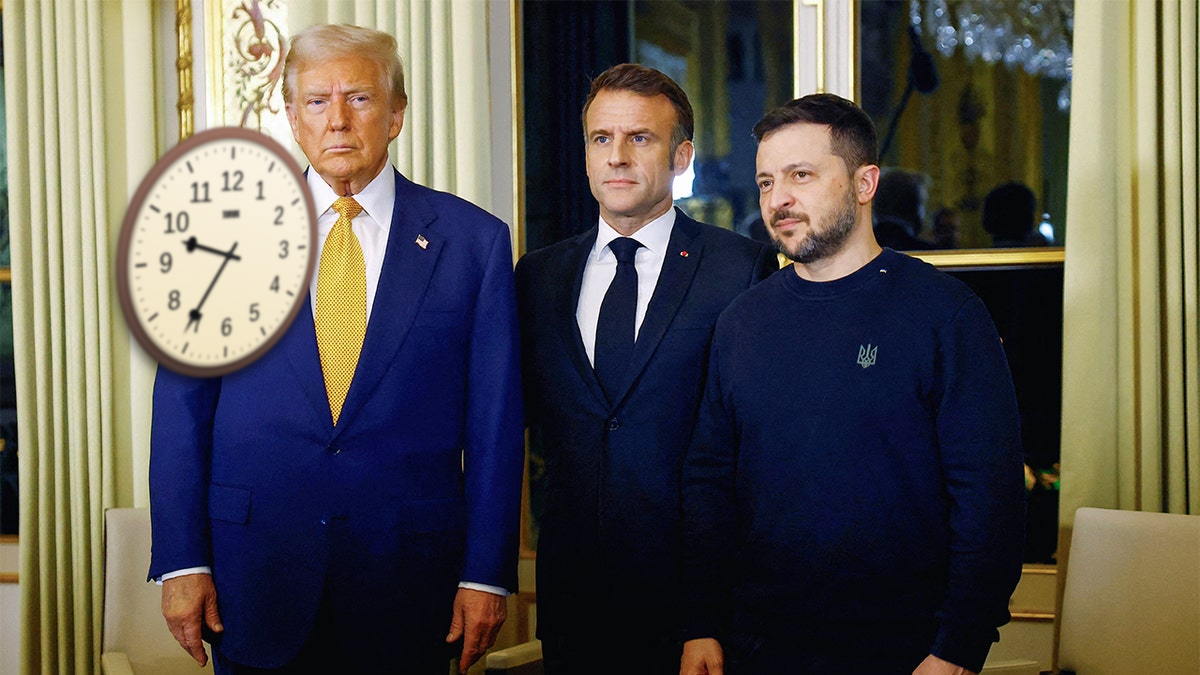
9.36
